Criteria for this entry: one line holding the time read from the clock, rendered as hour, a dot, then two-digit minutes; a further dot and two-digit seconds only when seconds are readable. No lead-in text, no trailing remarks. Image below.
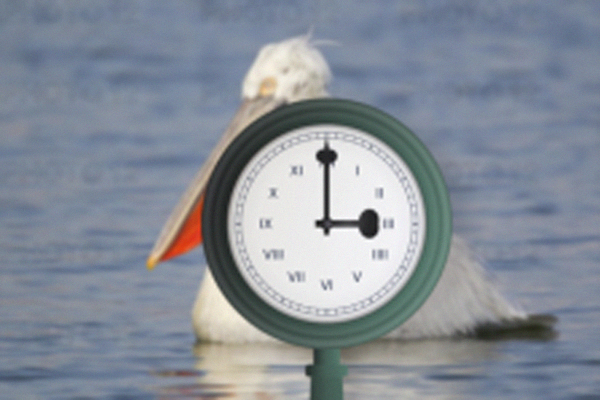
3.00
